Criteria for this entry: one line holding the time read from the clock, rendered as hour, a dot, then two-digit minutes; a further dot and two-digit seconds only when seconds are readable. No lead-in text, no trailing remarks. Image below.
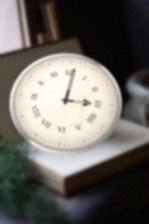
3.01
